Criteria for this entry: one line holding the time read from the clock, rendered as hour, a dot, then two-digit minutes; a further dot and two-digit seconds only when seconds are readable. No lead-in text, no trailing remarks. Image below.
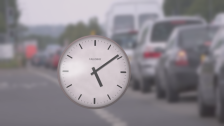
5.09
